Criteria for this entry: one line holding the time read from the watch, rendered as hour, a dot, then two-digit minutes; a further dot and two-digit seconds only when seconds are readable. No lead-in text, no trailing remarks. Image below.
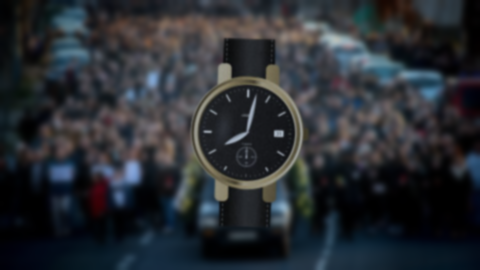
8.02
